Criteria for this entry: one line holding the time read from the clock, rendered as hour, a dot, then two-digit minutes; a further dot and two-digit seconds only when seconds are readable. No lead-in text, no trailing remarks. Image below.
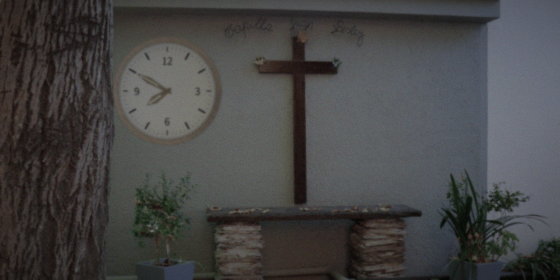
7.50
